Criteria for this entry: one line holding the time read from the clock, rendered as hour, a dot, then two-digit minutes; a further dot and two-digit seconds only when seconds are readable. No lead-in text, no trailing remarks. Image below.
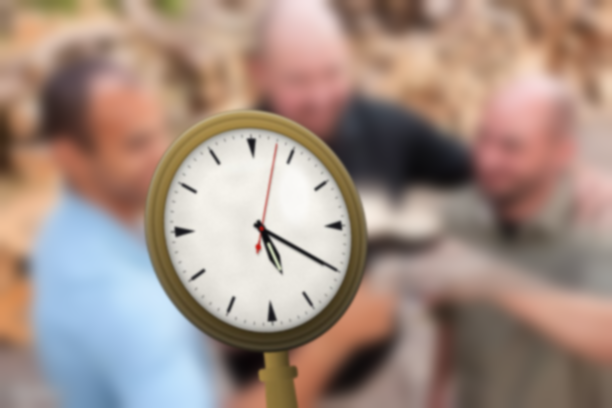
5.20.03
